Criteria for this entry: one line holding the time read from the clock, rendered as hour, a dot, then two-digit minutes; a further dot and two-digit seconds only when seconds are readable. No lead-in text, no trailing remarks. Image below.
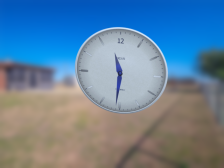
11.31
